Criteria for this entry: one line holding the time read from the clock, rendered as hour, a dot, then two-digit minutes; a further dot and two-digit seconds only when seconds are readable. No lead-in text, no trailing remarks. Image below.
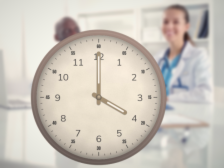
4.00
